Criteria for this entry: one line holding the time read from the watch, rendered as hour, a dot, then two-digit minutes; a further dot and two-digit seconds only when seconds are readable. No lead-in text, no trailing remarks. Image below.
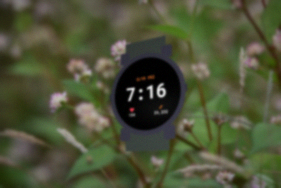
7.16
